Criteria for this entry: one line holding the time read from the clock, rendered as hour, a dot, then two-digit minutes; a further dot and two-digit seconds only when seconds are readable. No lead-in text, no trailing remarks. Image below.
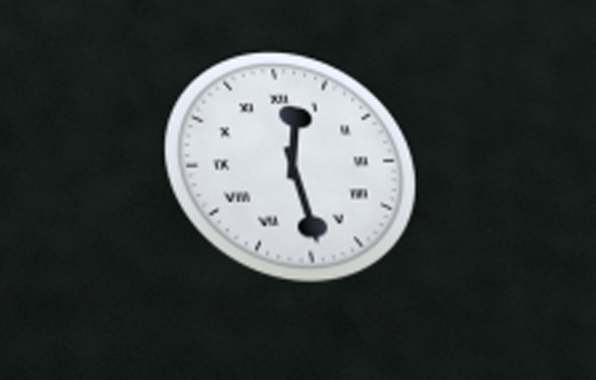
12.29
